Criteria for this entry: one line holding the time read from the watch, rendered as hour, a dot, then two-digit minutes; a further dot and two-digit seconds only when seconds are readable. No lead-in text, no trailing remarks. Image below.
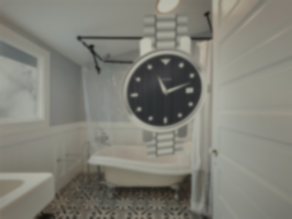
11.12
